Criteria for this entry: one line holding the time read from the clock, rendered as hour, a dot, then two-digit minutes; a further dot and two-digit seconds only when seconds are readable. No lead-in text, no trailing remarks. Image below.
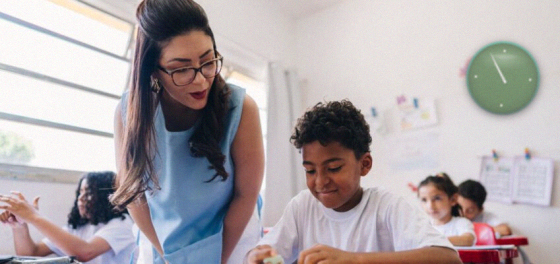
10.55
